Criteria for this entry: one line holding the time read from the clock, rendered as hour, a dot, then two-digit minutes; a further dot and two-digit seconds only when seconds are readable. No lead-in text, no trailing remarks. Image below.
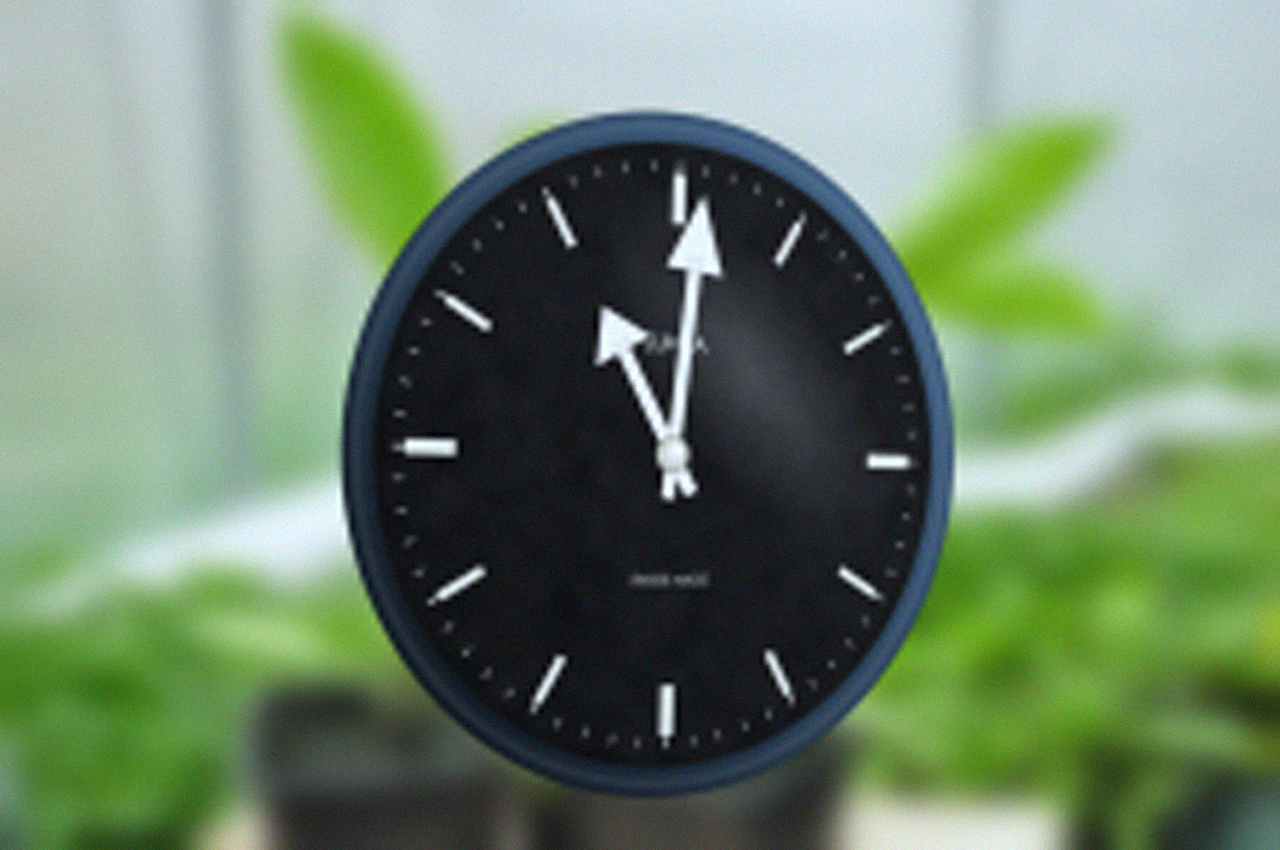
11.01
